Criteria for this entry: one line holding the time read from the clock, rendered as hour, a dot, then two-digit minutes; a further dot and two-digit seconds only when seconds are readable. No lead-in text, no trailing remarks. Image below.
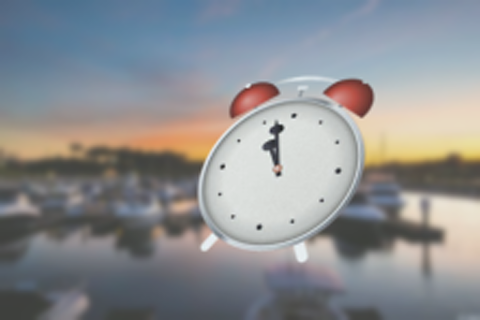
10.57
